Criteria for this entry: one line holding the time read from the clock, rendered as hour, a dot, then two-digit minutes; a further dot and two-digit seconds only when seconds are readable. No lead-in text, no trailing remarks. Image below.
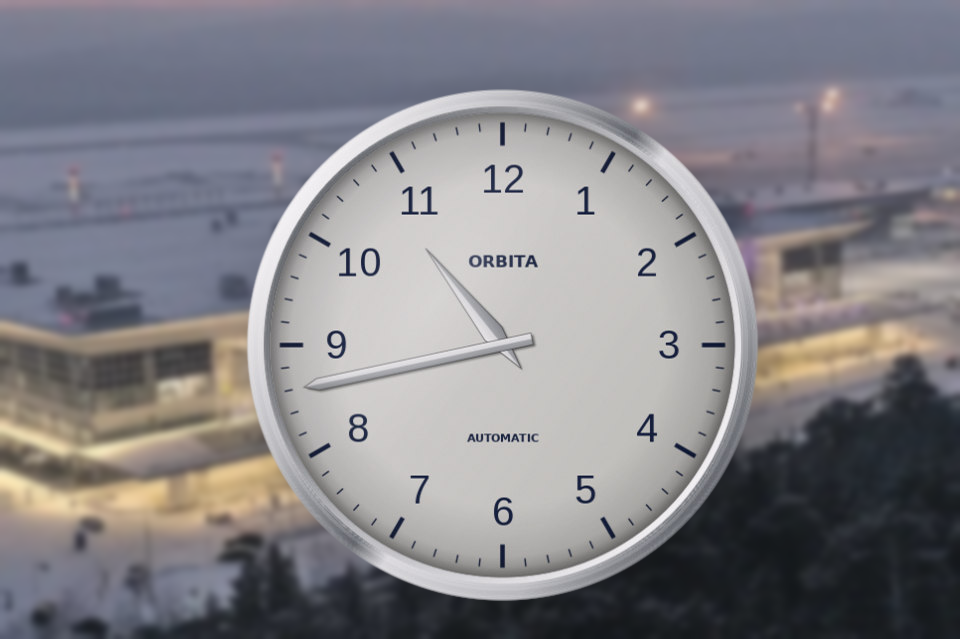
10.43
